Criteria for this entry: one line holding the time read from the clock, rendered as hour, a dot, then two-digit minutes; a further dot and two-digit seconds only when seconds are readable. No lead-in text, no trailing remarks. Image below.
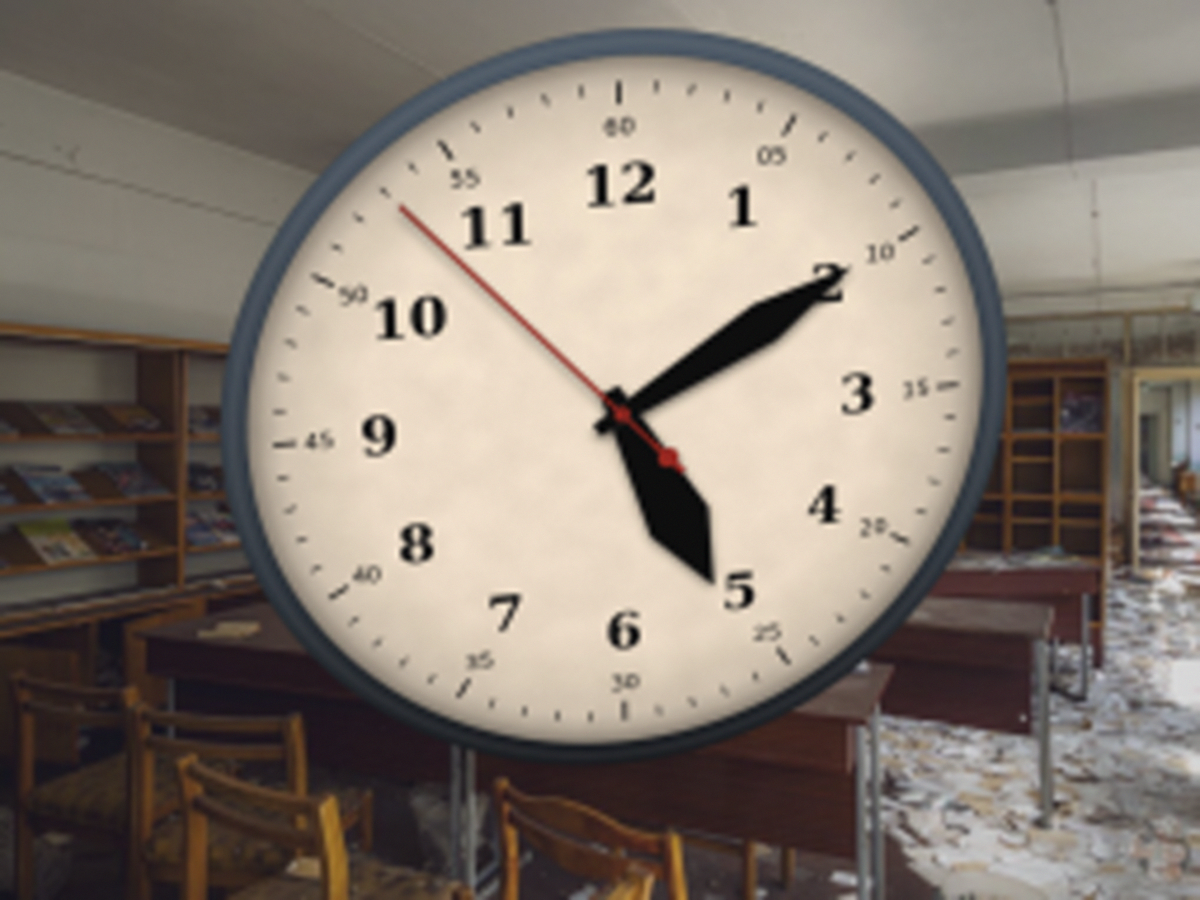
5.09.53
